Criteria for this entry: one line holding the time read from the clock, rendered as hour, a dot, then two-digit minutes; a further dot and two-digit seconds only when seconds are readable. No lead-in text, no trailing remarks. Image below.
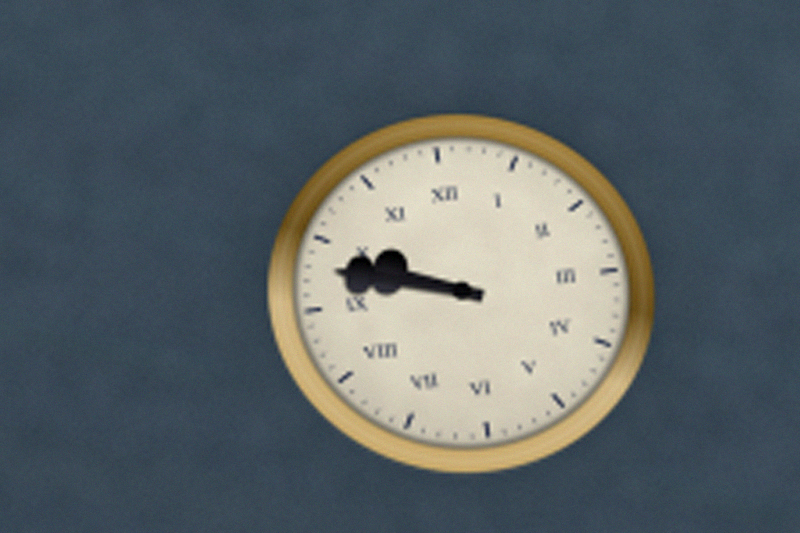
9.48
